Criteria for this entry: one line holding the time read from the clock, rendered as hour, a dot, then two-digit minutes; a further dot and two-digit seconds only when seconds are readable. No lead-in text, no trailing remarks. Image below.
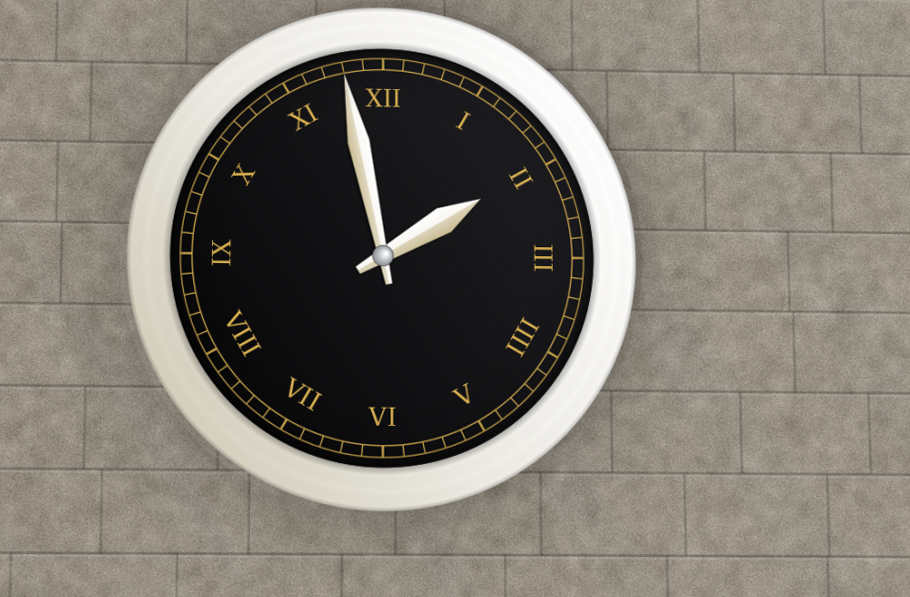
1.58
